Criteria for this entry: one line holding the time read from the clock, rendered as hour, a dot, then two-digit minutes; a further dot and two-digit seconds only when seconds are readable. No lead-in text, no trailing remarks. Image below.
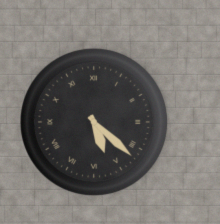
5.22
